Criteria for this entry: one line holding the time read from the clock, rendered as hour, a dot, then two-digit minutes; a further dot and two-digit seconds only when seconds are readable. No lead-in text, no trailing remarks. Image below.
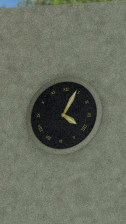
4.04
